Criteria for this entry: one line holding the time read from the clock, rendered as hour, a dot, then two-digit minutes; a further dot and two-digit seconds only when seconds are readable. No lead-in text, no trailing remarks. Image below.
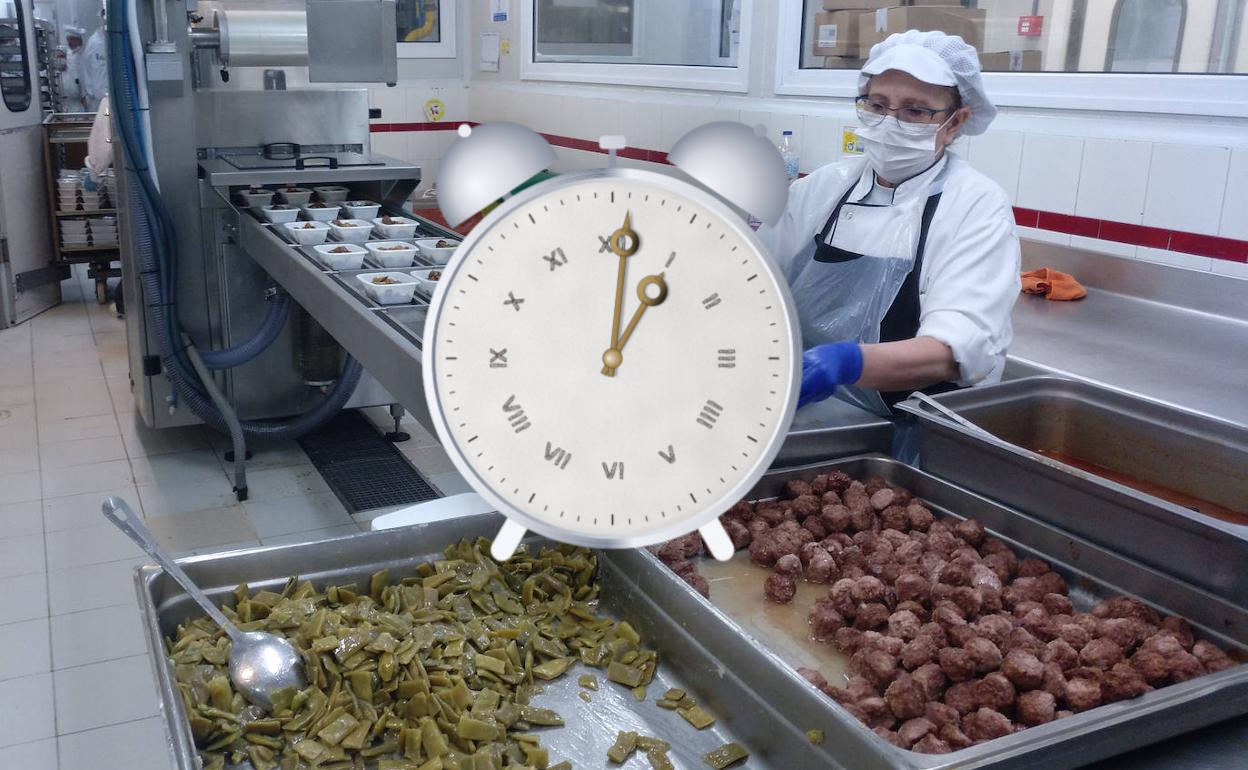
1.01
